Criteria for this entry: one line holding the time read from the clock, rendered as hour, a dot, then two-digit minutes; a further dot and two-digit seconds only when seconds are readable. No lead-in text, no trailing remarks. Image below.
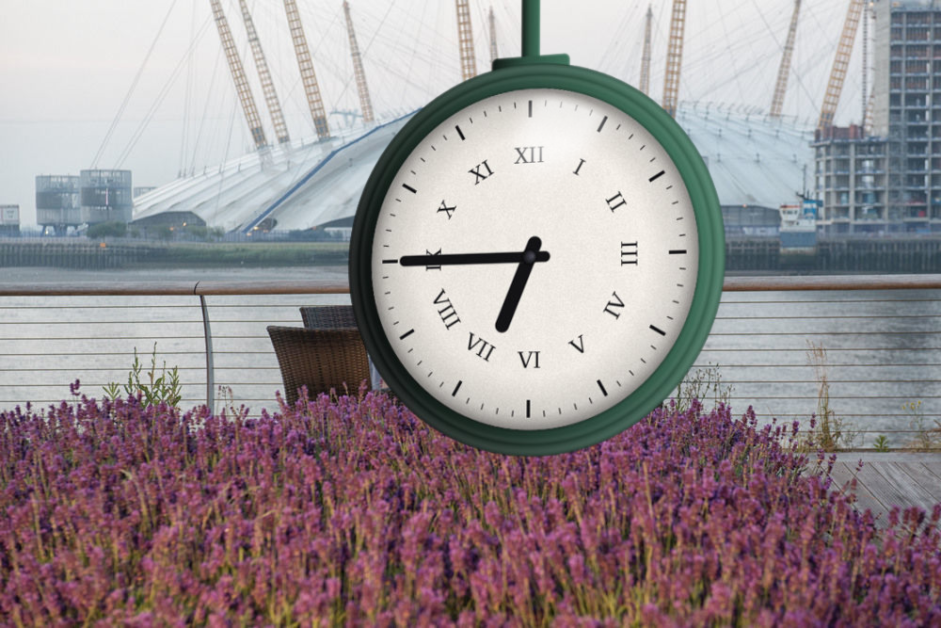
6.45
